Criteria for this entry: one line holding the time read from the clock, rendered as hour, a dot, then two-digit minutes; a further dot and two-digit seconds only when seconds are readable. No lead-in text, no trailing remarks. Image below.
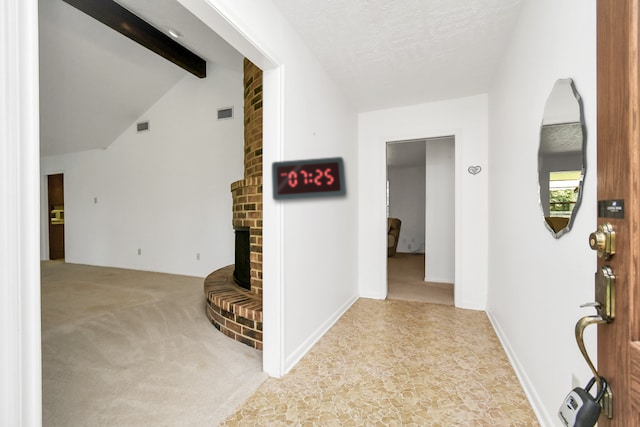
7.25
